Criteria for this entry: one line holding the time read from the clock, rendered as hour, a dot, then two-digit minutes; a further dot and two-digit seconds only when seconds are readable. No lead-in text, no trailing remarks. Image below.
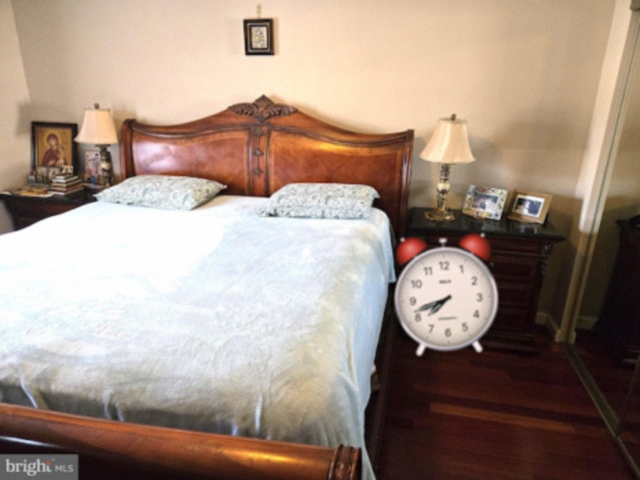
7.42
